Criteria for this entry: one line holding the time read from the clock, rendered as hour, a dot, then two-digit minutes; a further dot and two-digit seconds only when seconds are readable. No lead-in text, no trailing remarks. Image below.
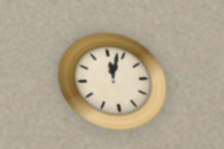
12.03
